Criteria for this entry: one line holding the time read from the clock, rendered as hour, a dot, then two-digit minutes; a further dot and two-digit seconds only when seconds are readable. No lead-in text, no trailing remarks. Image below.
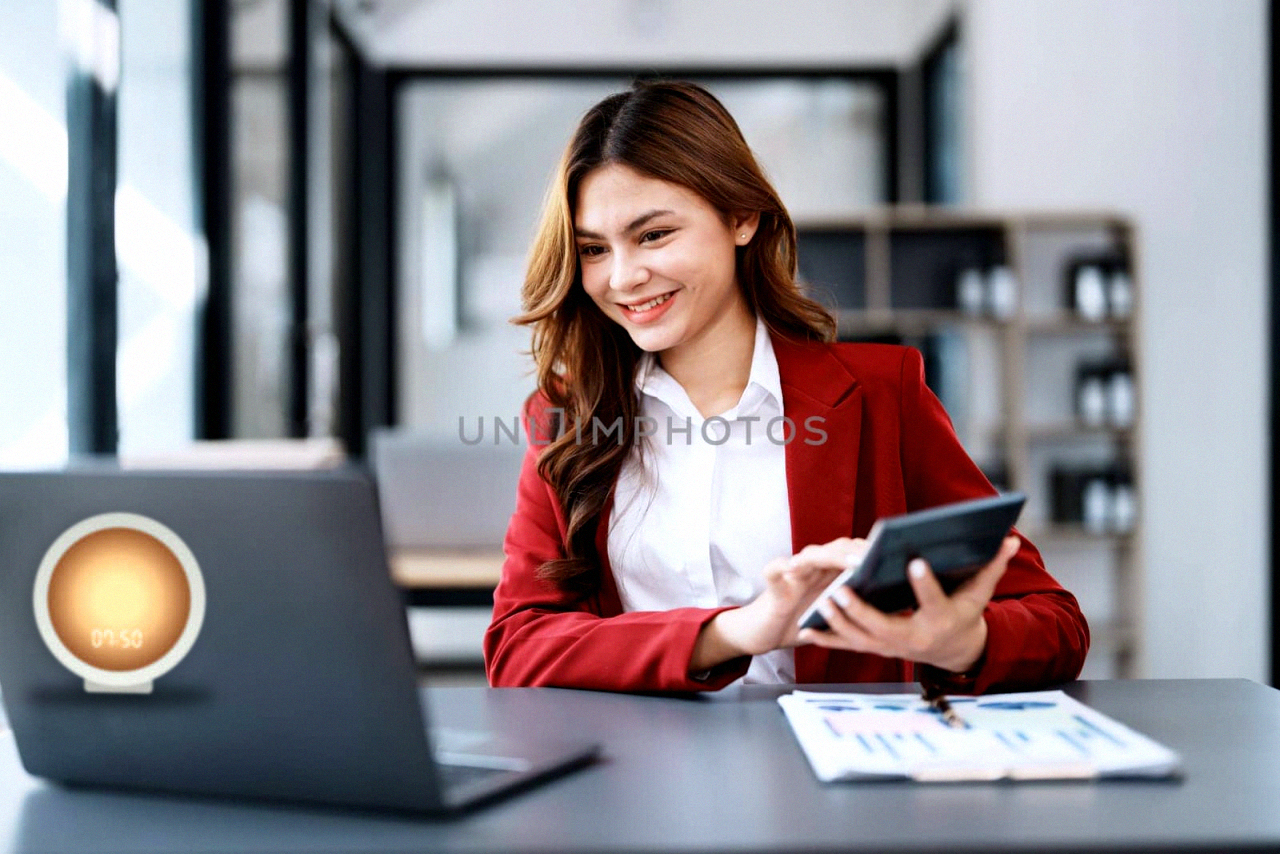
7.50
